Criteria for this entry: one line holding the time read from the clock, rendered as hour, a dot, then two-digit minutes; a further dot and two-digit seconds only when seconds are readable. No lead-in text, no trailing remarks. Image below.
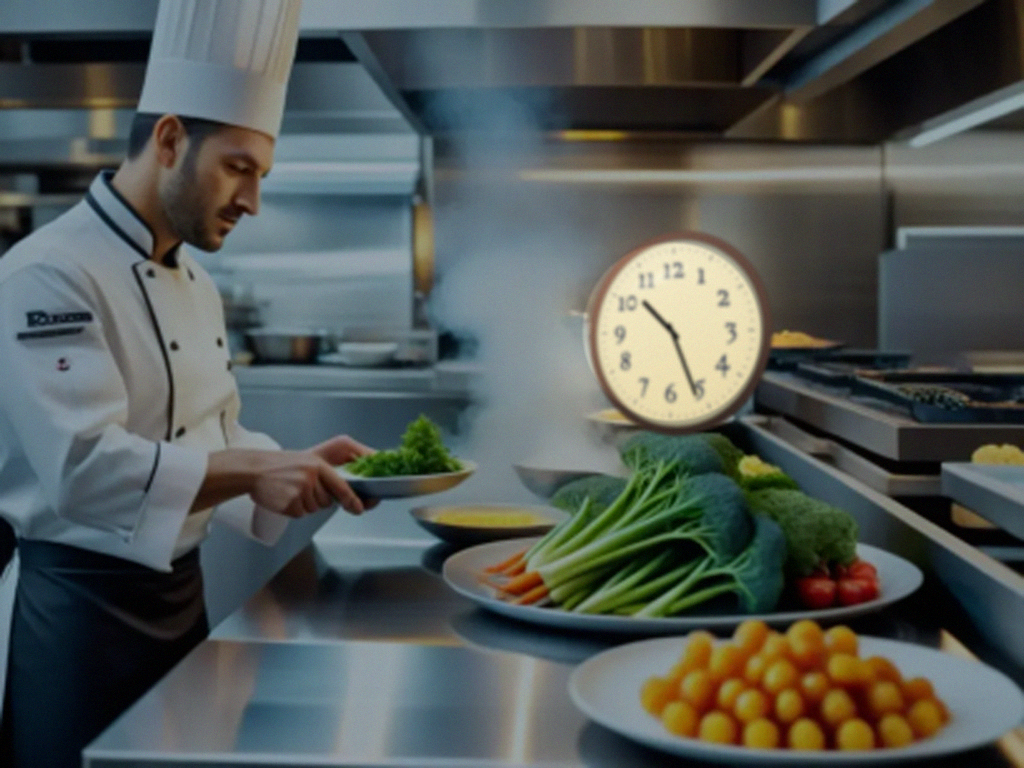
10.26
